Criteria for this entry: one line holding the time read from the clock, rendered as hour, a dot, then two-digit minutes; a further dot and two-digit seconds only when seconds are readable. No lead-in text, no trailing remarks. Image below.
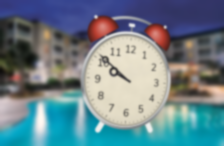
9.51
